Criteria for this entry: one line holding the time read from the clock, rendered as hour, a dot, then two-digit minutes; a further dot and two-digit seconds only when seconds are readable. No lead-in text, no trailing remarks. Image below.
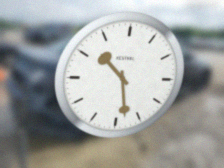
10.28
